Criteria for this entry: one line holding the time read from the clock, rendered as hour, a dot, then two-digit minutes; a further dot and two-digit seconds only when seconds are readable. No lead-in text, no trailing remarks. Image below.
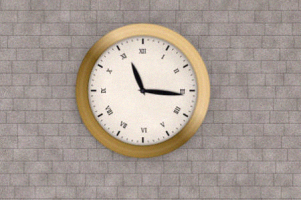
11.16
